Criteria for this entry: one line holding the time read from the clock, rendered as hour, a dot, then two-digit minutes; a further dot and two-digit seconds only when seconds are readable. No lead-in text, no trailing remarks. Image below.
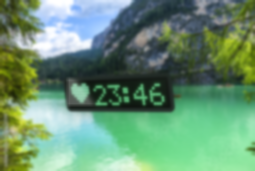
23.46
